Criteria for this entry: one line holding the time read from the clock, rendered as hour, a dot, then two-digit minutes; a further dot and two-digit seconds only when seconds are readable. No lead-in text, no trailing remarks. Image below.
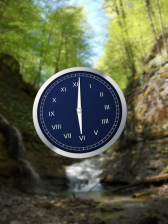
6.01
